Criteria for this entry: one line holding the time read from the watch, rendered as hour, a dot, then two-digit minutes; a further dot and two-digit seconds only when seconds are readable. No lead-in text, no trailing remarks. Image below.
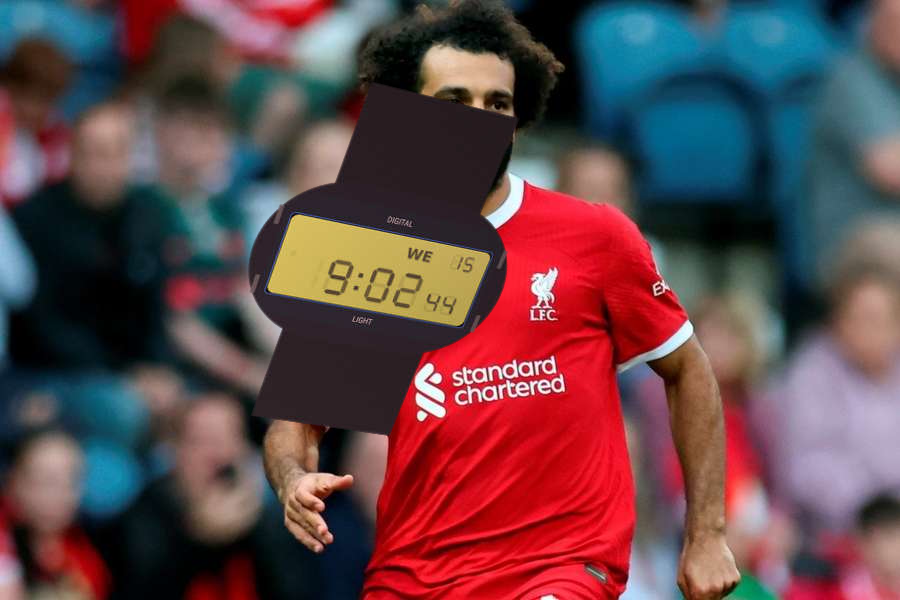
9.02.44
